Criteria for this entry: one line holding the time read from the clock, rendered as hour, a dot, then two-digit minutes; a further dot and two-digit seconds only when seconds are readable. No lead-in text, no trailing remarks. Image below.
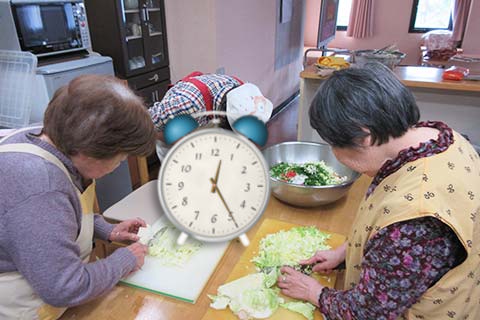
12.25
